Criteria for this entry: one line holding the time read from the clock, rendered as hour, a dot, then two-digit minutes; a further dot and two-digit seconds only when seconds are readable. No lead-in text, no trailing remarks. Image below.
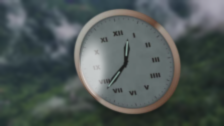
12.38
